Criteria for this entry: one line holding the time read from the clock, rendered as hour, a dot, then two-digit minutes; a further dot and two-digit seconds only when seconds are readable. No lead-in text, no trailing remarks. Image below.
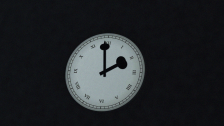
1.59
